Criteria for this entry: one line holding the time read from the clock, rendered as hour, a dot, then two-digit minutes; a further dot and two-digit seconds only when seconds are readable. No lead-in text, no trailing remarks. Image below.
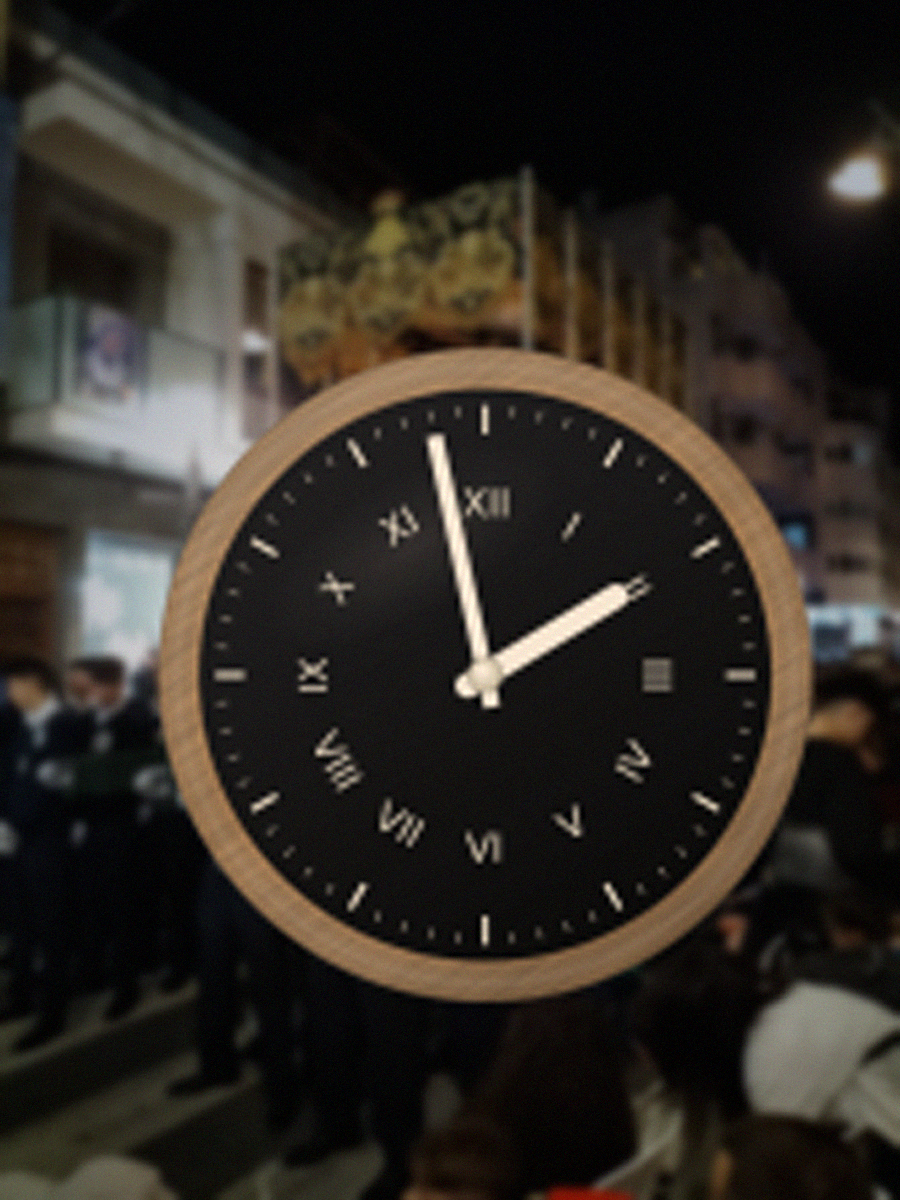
1.58
